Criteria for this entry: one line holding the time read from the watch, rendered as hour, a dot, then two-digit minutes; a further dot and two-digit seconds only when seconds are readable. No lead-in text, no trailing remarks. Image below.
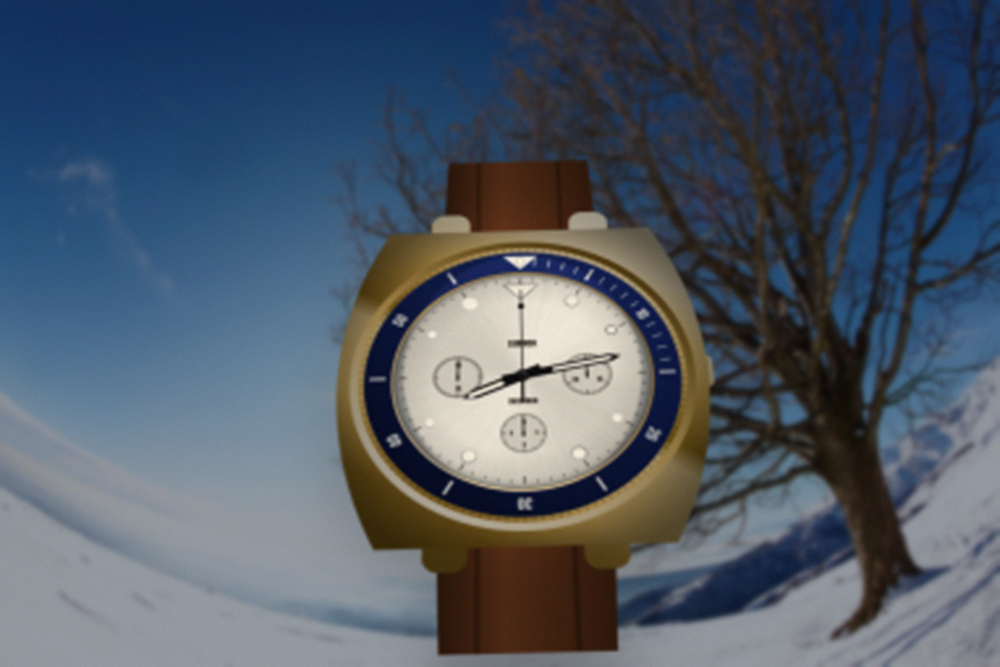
8.13
